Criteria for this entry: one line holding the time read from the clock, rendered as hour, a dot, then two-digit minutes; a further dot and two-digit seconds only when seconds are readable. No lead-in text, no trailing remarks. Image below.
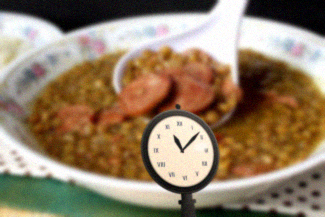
11.08
